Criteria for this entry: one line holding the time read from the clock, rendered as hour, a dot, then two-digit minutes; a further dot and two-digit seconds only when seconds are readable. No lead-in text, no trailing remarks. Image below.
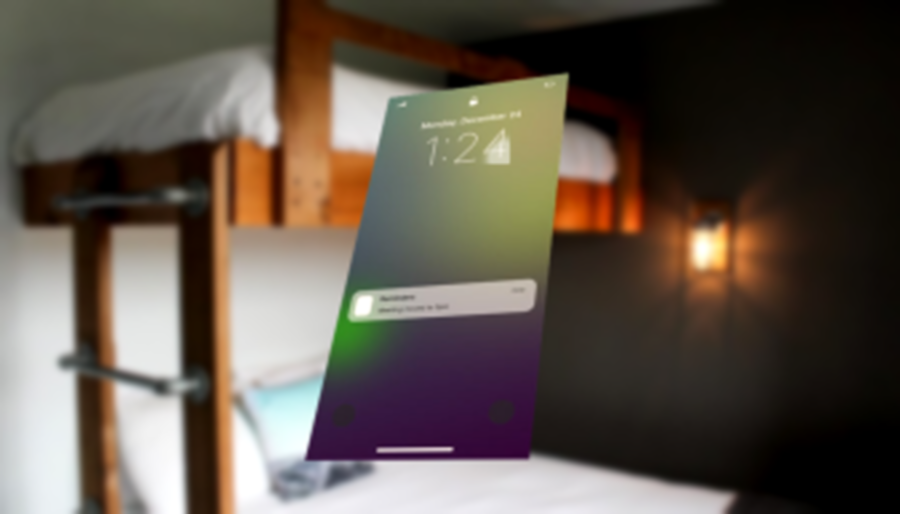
1.24
